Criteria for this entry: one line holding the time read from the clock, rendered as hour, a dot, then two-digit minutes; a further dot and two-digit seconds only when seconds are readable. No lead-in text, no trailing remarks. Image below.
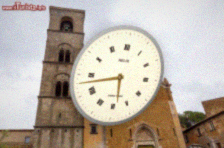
5.43
